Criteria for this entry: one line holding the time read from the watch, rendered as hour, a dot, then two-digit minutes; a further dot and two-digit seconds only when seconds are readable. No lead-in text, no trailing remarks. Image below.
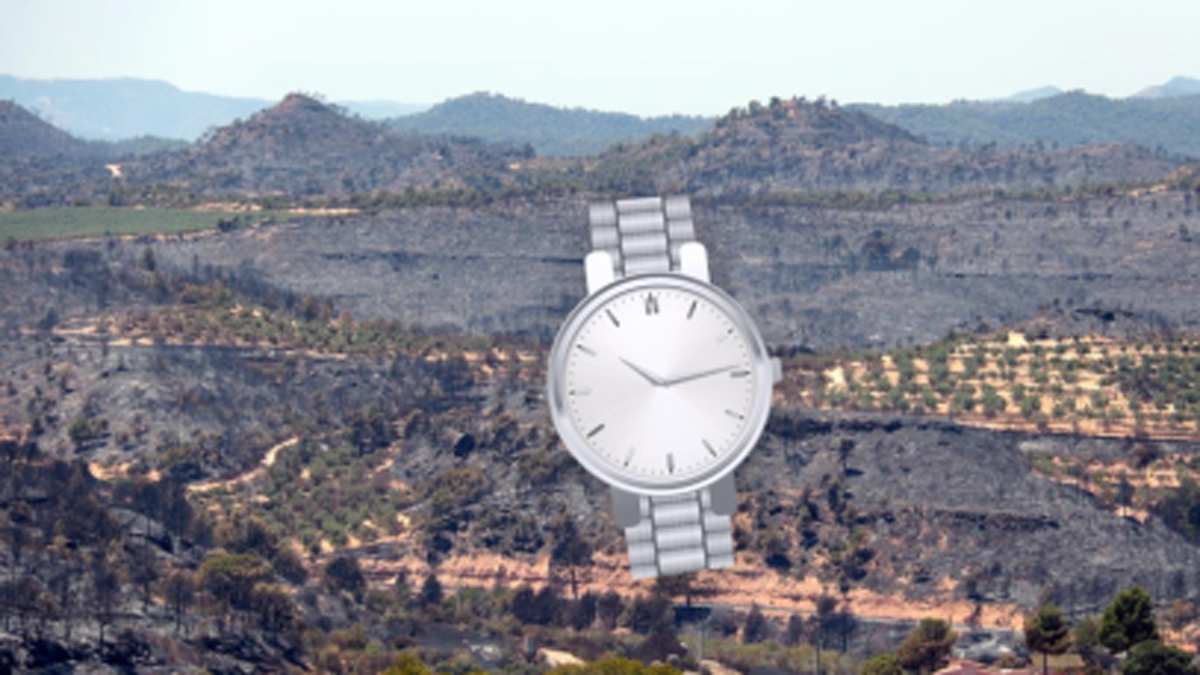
10.14
